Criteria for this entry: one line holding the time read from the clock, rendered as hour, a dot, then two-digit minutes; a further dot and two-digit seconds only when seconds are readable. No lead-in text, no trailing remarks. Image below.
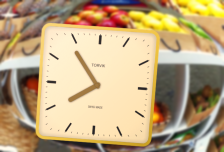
7.54
